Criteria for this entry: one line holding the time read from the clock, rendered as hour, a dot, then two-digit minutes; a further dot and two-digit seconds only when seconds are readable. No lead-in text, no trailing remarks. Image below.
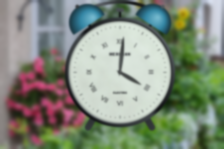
4.01
